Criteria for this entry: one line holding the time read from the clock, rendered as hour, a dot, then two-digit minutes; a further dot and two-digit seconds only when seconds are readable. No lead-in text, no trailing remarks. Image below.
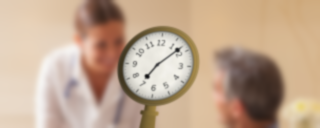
7.08
